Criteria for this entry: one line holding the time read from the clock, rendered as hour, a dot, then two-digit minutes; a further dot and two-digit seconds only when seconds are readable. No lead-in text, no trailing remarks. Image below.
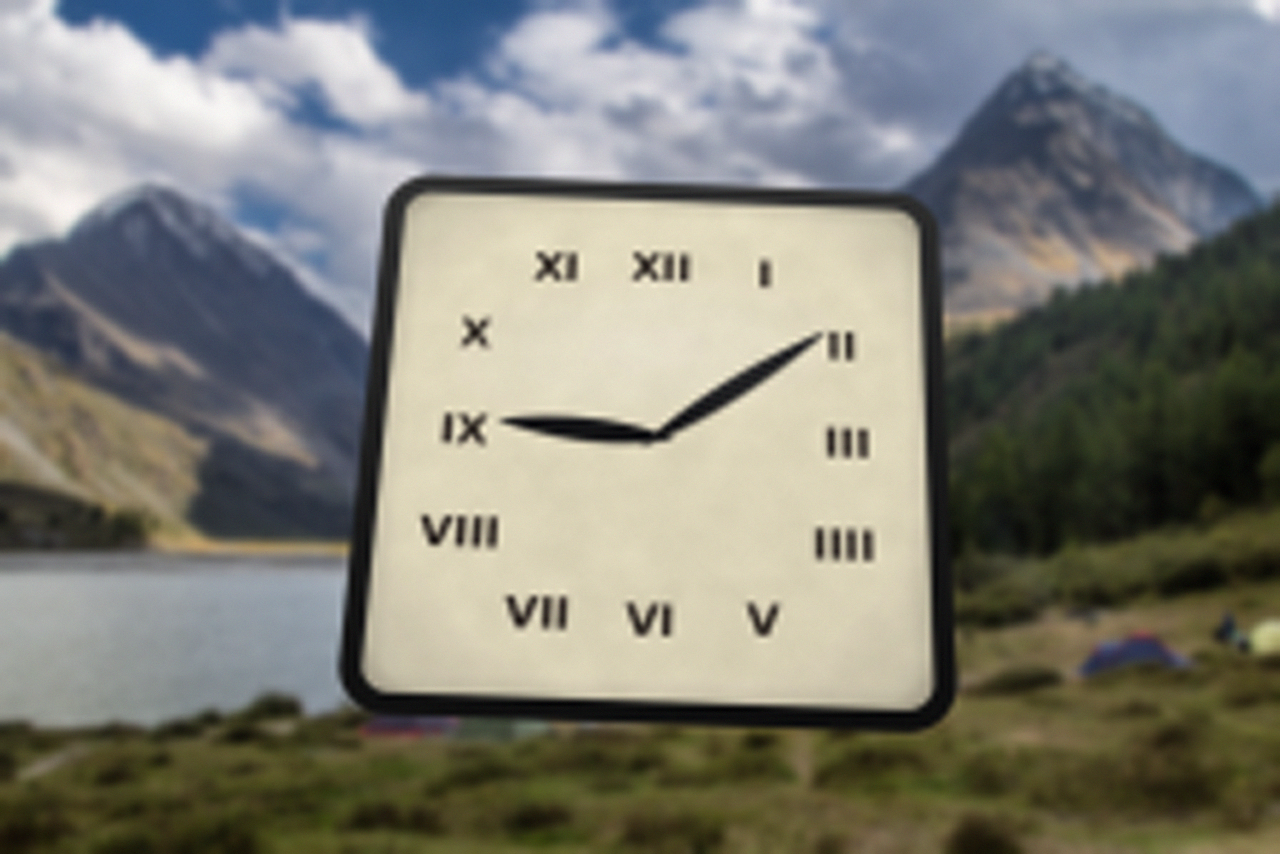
9.09
